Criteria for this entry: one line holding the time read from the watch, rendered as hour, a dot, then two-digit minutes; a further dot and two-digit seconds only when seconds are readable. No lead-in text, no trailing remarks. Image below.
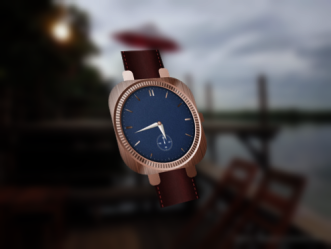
5.43
